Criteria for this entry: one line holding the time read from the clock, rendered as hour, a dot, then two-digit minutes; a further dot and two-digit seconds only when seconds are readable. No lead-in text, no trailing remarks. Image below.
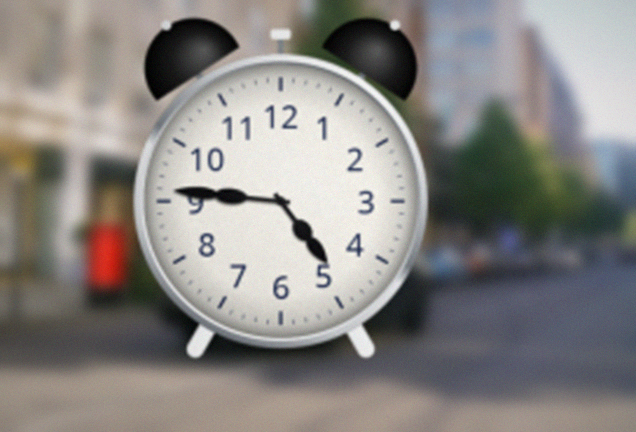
4.46
